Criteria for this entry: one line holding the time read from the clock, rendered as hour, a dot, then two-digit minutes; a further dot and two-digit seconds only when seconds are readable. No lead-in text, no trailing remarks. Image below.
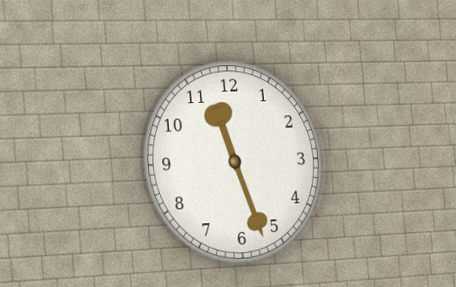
11.27
